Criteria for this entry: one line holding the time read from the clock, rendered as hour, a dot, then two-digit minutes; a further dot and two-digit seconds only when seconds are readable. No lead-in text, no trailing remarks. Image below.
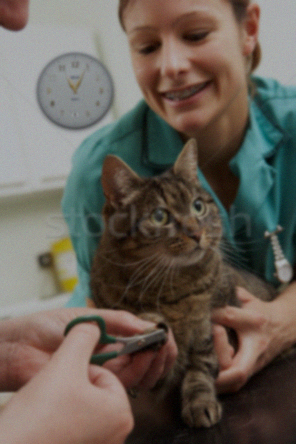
11.04
